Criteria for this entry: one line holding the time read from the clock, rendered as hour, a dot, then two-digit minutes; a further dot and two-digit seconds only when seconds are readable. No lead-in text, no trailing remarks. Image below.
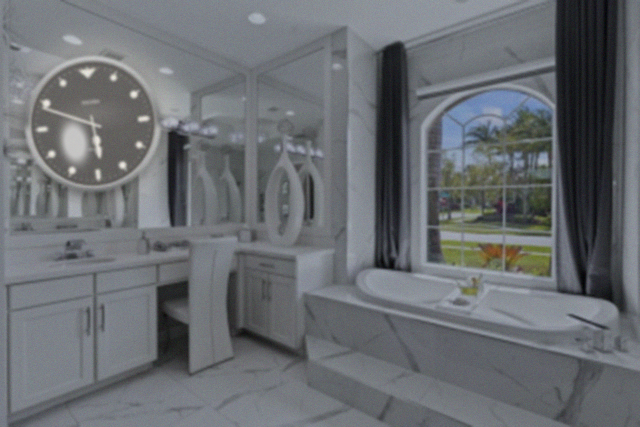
5.49
